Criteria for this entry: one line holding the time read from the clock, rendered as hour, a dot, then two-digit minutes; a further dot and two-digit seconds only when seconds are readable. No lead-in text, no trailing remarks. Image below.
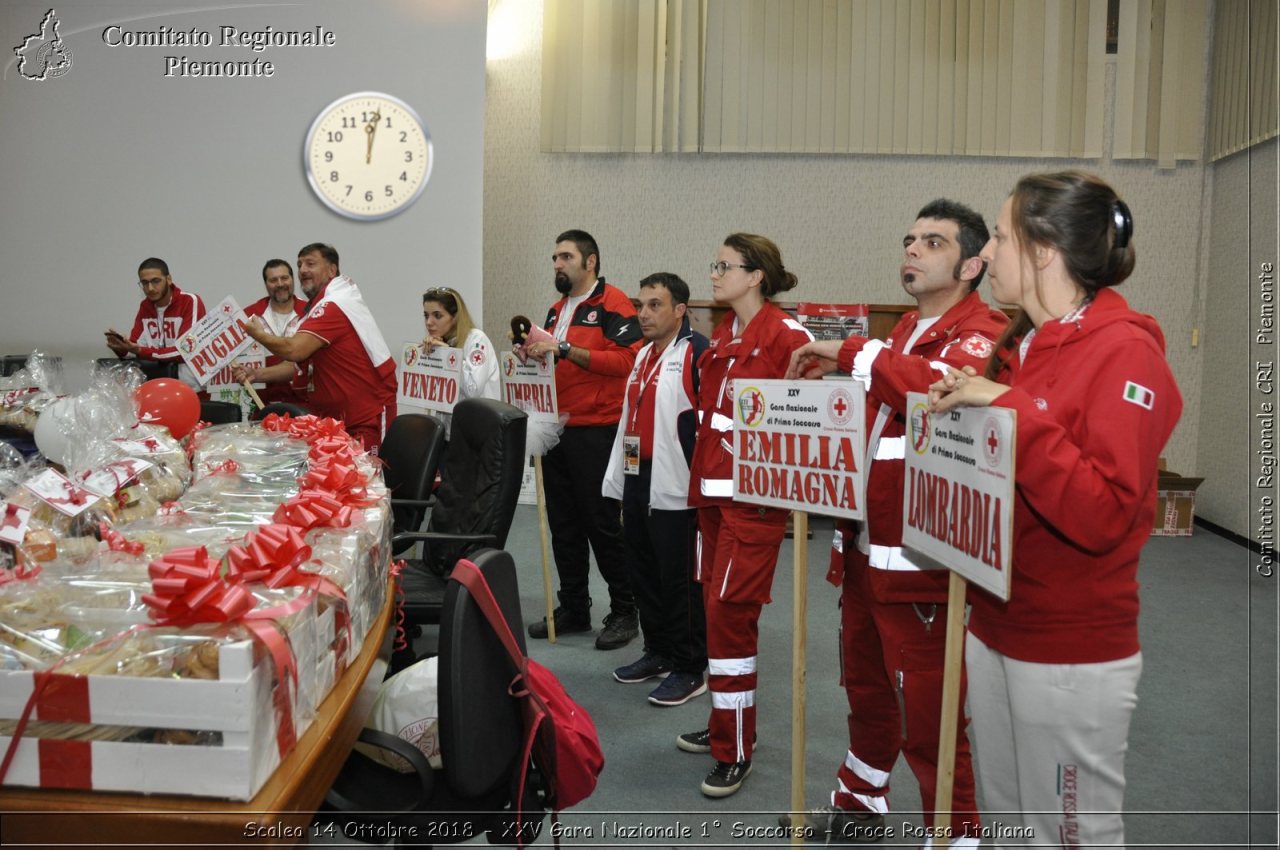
12.02
